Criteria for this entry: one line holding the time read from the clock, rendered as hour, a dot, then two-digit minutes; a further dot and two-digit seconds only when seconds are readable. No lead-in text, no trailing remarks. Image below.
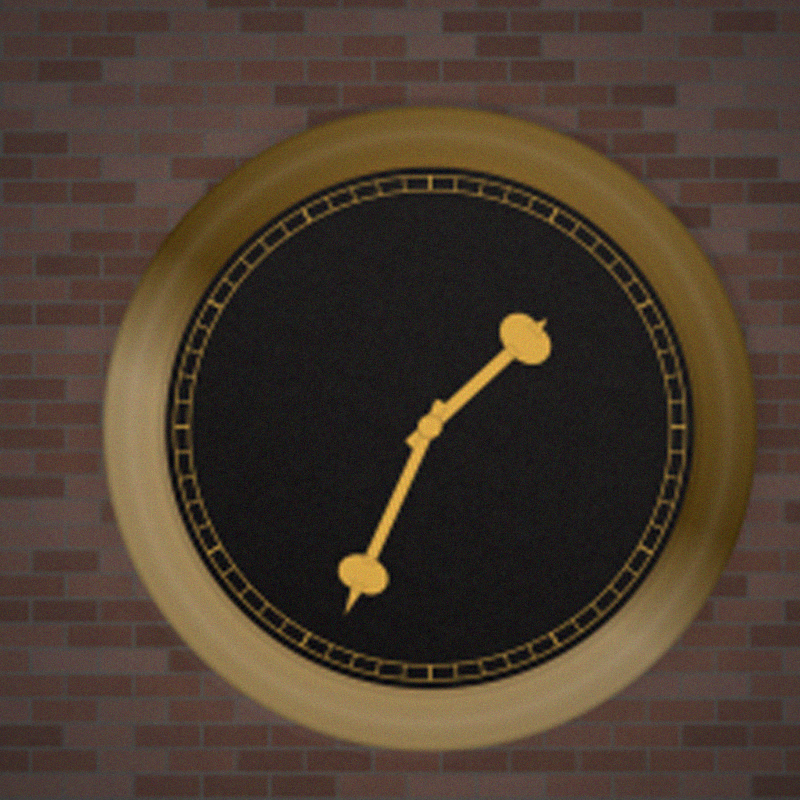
1.34
